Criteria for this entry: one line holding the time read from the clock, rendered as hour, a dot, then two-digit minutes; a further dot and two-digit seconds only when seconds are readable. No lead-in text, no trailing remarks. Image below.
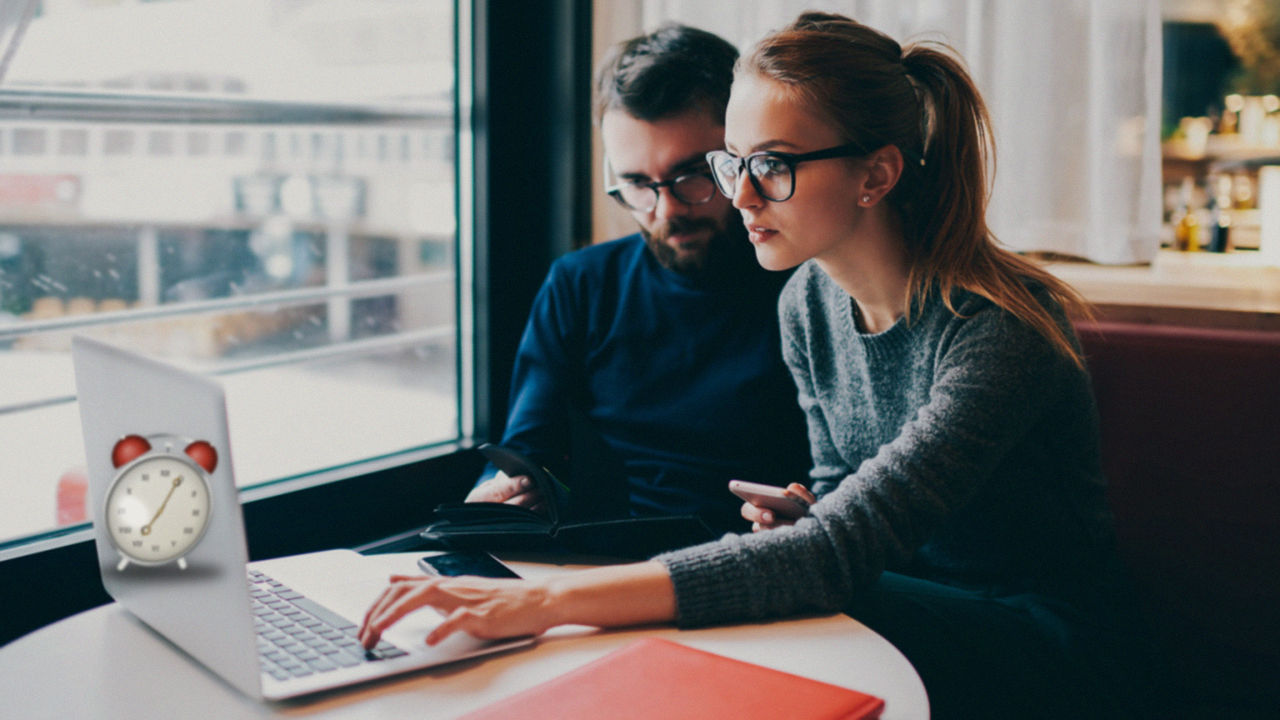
7.04
